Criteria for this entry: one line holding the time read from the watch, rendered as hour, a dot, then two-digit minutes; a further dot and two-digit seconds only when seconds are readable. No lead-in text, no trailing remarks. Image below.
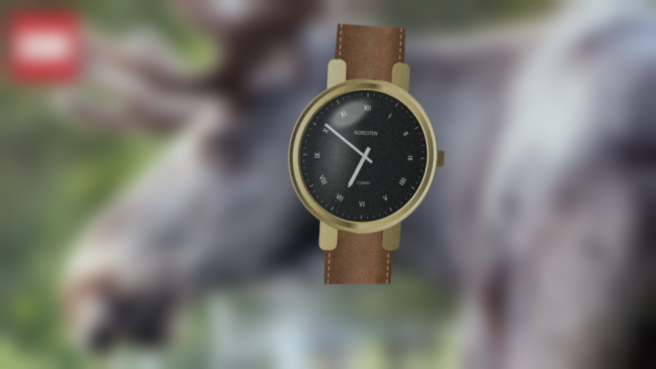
6.51
